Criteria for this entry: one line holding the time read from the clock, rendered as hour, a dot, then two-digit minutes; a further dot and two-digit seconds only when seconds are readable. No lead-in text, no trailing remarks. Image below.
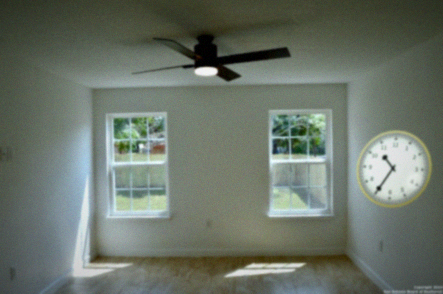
10.35
